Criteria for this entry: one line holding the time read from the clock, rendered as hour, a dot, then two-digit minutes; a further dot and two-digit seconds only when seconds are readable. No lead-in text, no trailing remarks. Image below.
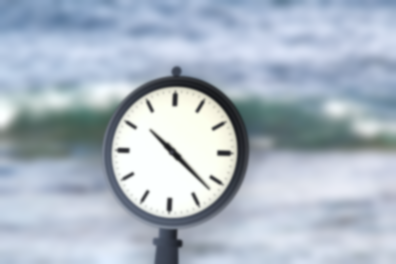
10.22
